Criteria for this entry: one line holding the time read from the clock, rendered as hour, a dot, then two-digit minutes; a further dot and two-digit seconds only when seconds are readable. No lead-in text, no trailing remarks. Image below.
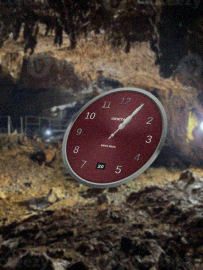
1.05
